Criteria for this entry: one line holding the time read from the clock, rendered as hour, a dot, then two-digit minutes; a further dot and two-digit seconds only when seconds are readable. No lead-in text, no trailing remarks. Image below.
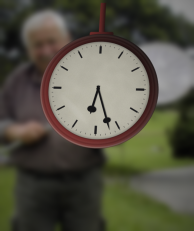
6.27
